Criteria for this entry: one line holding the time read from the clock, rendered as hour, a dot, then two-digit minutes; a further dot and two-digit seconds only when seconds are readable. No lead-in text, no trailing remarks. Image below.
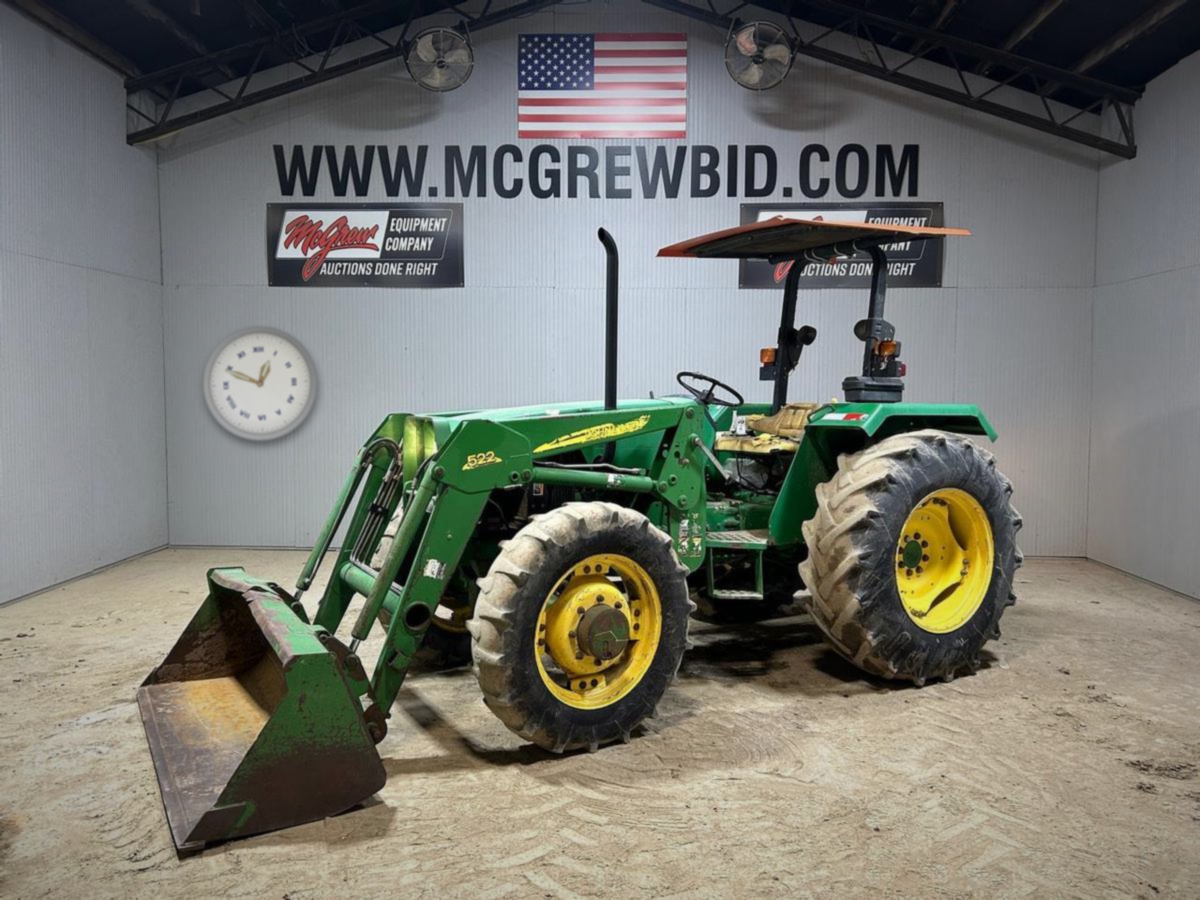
12.49
